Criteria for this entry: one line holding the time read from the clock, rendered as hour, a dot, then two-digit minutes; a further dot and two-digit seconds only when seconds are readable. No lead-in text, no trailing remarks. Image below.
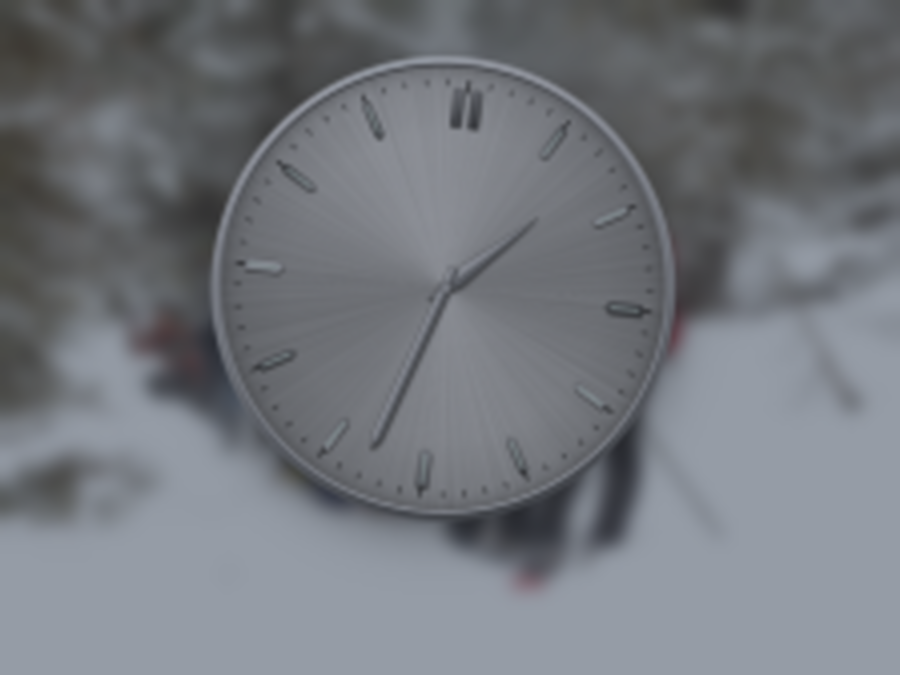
1.33
